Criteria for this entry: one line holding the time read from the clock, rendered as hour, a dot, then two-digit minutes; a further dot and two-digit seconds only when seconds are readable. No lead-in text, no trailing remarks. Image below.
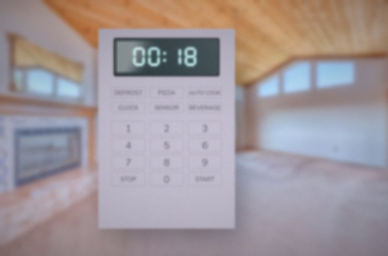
0.18
